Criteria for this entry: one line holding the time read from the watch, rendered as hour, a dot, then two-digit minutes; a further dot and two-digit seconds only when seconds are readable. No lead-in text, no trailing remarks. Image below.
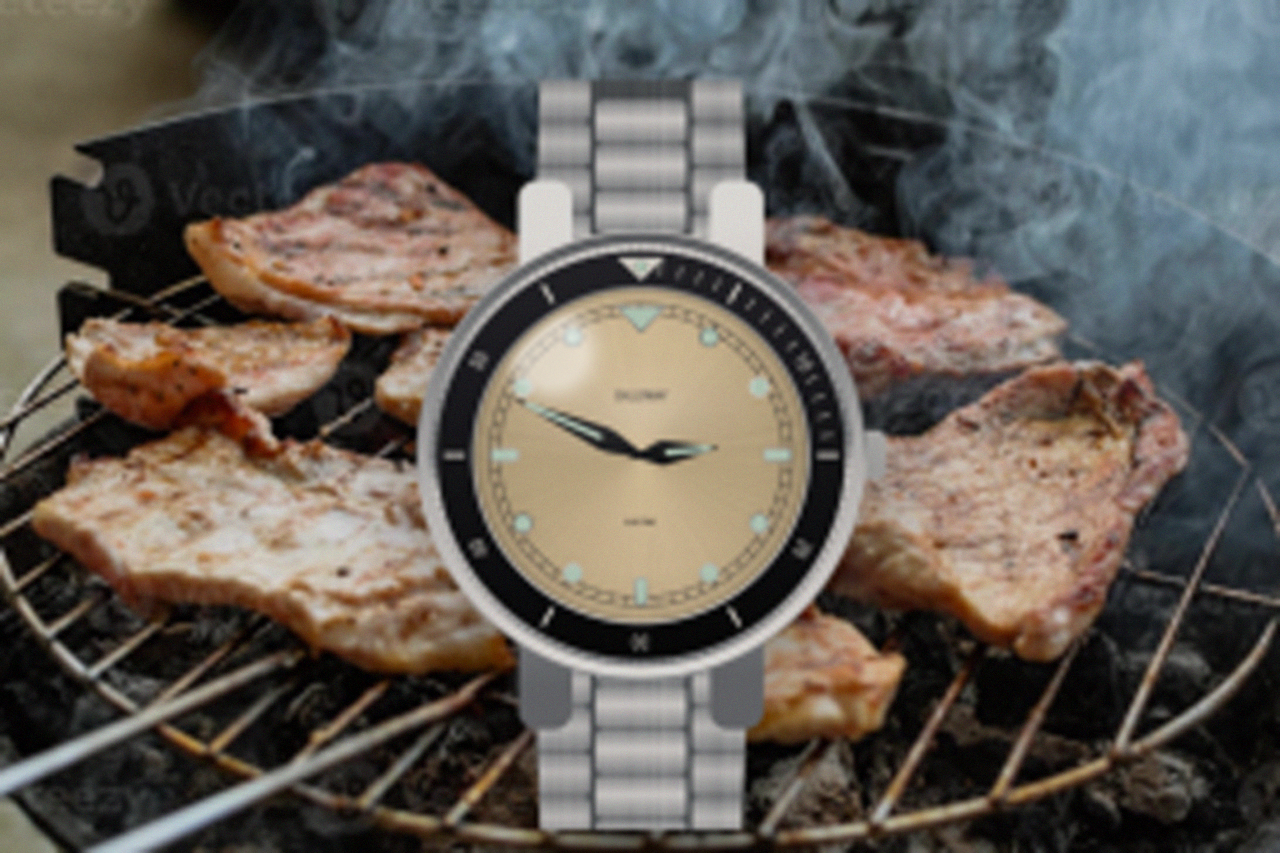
2.49
